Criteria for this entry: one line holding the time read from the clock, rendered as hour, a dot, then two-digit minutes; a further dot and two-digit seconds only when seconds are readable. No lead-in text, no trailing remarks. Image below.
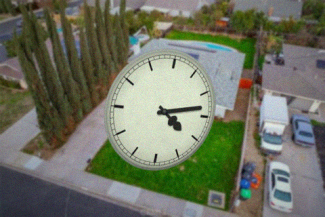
4.13
